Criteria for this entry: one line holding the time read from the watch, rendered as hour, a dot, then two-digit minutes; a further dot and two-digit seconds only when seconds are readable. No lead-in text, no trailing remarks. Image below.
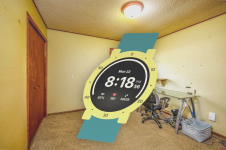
8.18
